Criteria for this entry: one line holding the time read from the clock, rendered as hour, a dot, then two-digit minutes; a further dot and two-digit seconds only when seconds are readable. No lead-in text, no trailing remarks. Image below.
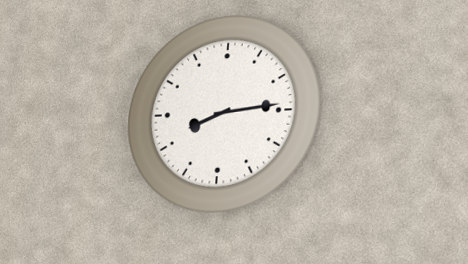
8.14
